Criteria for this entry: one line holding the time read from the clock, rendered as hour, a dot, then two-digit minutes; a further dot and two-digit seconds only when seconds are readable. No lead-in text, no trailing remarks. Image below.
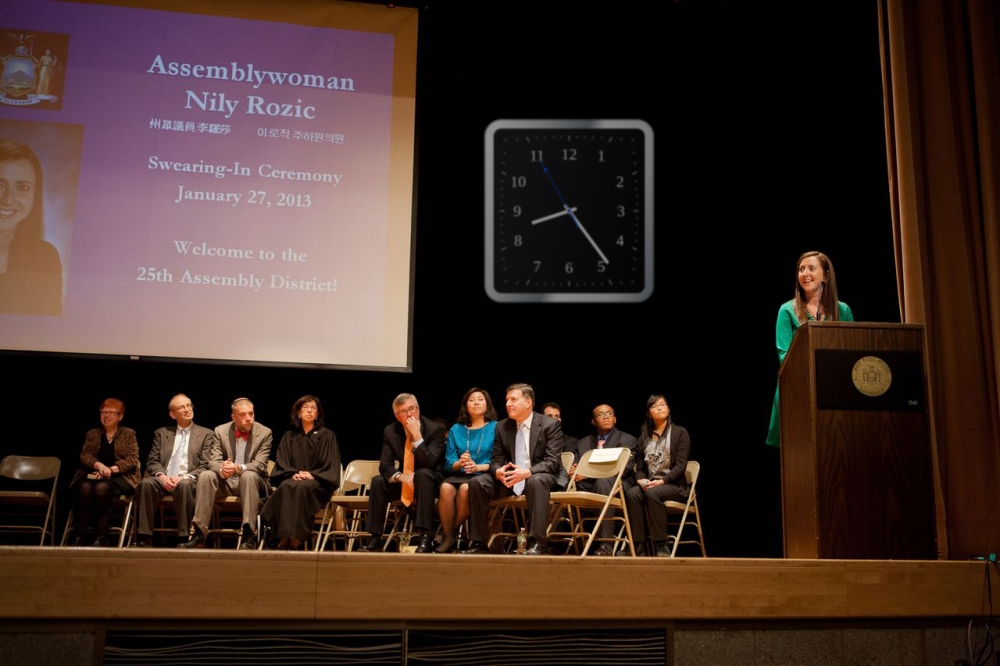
8.23.55
